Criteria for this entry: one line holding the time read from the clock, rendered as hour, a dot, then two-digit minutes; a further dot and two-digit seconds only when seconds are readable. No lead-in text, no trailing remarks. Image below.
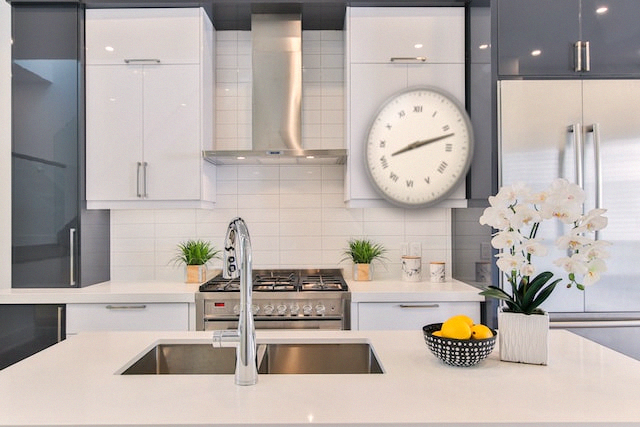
8.12
